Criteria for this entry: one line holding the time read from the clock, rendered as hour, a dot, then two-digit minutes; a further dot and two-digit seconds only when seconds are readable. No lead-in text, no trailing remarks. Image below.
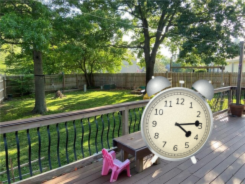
4.14
